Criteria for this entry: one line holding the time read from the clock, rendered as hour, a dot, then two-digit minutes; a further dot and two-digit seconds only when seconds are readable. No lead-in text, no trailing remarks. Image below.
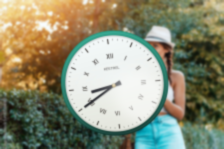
8.40
